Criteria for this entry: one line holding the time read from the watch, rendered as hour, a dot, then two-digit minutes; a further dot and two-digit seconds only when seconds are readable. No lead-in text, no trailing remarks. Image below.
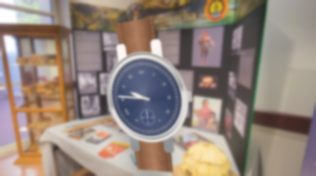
9.46
